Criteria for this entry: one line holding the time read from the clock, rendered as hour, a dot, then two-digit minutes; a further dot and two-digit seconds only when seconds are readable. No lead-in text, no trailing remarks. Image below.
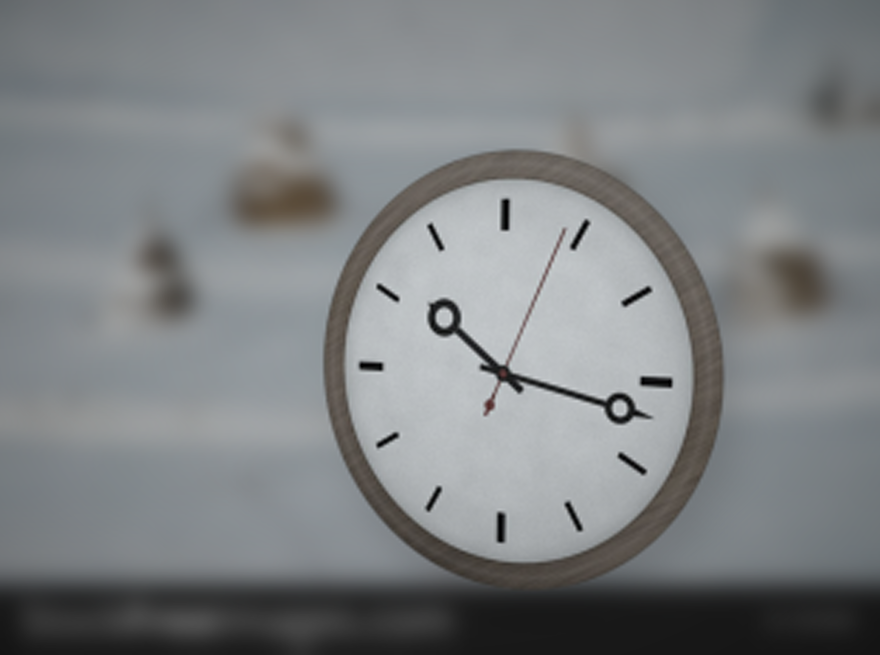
10.17.04
